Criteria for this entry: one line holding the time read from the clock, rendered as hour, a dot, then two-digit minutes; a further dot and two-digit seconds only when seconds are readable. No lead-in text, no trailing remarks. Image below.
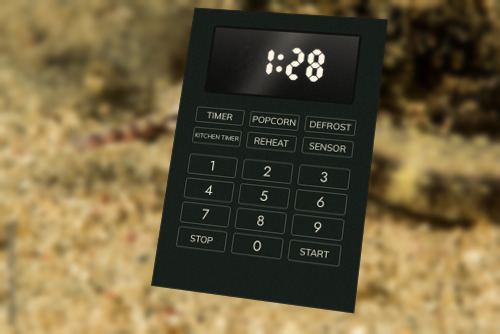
1.28
